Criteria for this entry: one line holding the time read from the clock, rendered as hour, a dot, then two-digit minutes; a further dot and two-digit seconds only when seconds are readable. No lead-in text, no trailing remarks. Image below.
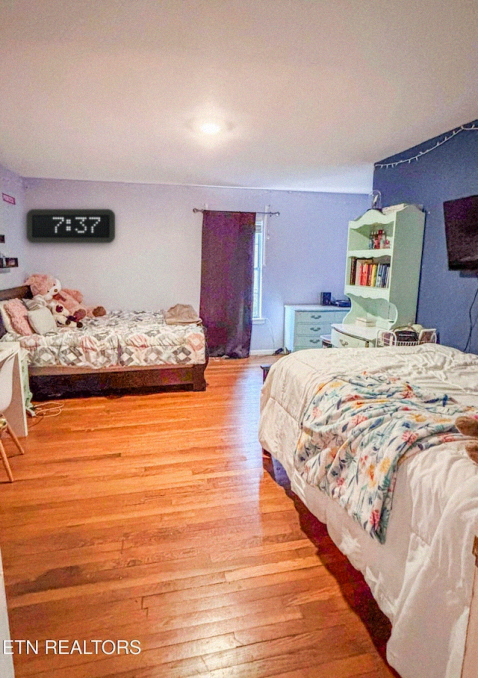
7.37
